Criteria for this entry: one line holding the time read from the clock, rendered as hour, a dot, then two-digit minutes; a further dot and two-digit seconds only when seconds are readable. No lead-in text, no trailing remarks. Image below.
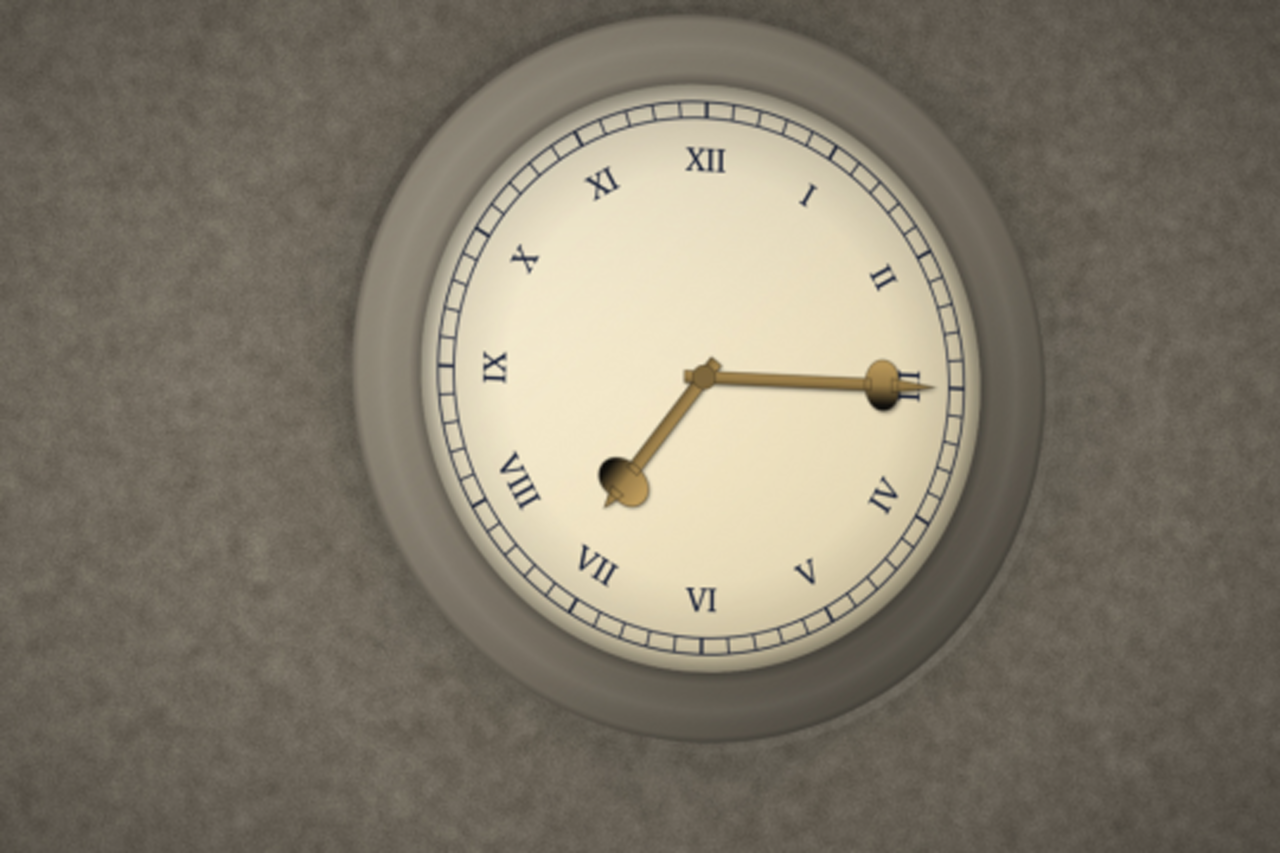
7.15
